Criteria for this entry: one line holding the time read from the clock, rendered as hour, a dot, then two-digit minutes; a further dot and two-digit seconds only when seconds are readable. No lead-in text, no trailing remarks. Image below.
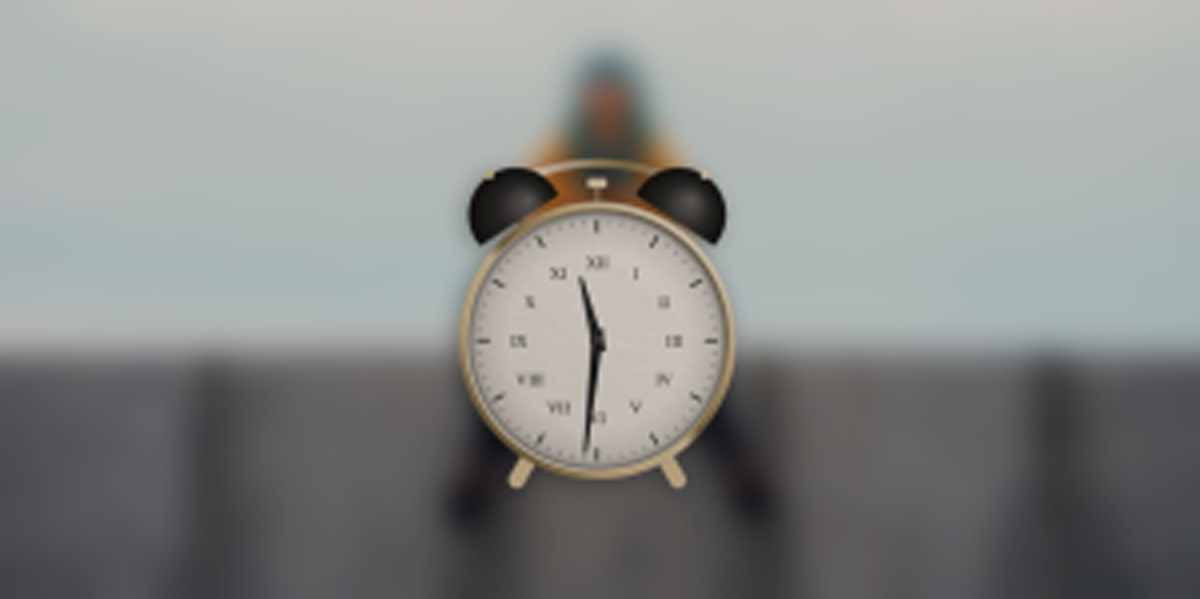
11.31
